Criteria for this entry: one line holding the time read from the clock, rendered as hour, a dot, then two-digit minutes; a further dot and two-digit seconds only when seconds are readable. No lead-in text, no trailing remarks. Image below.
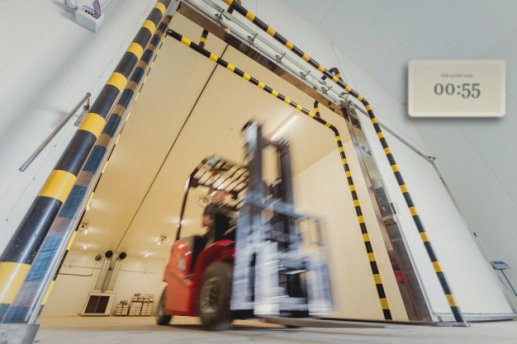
0.55
